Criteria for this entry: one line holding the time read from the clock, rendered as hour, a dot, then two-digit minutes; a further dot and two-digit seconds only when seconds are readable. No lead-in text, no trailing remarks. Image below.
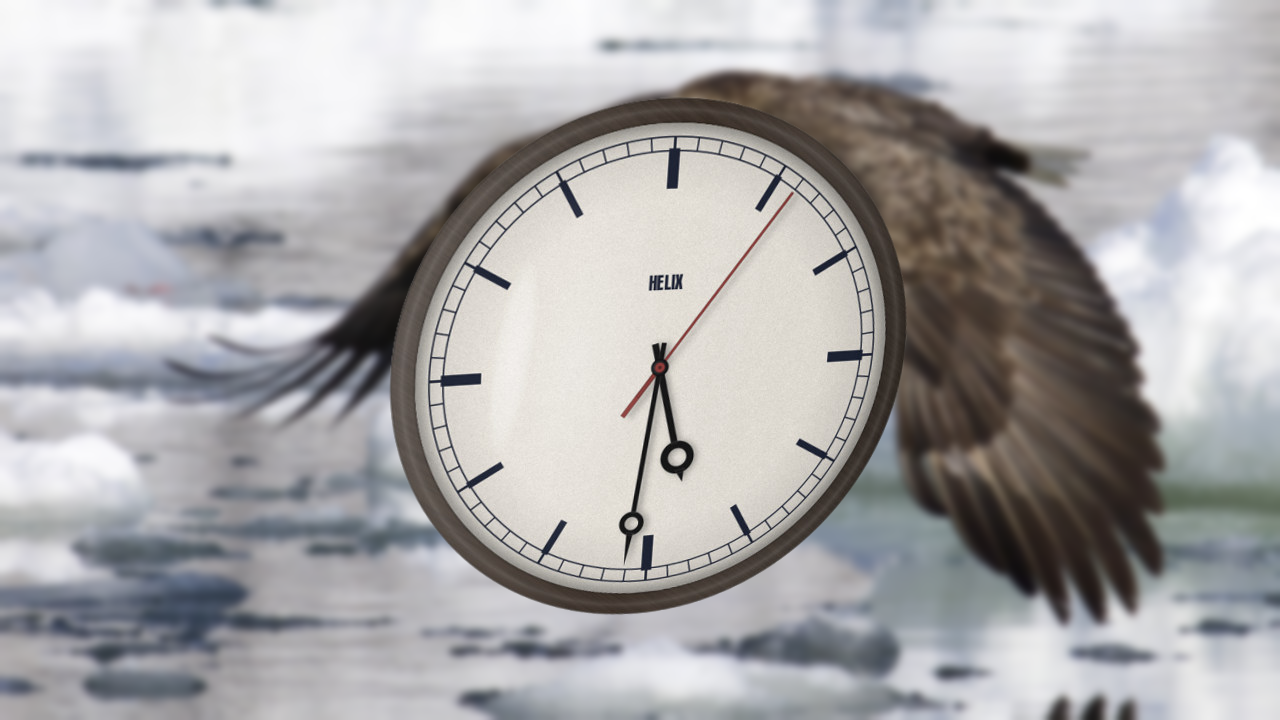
5.31.06
